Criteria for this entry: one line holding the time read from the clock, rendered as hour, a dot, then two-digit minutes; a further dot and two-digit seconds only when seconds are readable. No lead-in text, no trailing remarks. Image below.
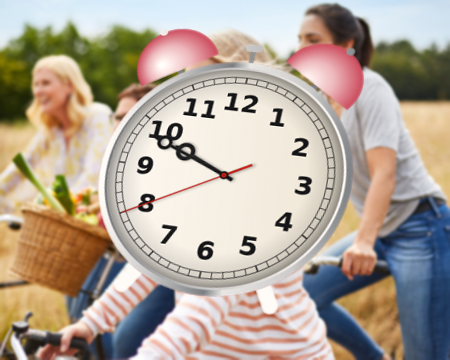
9.48.40
